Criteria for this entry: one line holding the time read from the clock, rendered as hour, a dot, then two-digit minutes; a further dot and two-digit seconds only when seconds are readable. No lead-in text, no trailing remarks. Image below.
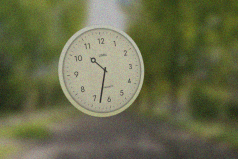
10.33
